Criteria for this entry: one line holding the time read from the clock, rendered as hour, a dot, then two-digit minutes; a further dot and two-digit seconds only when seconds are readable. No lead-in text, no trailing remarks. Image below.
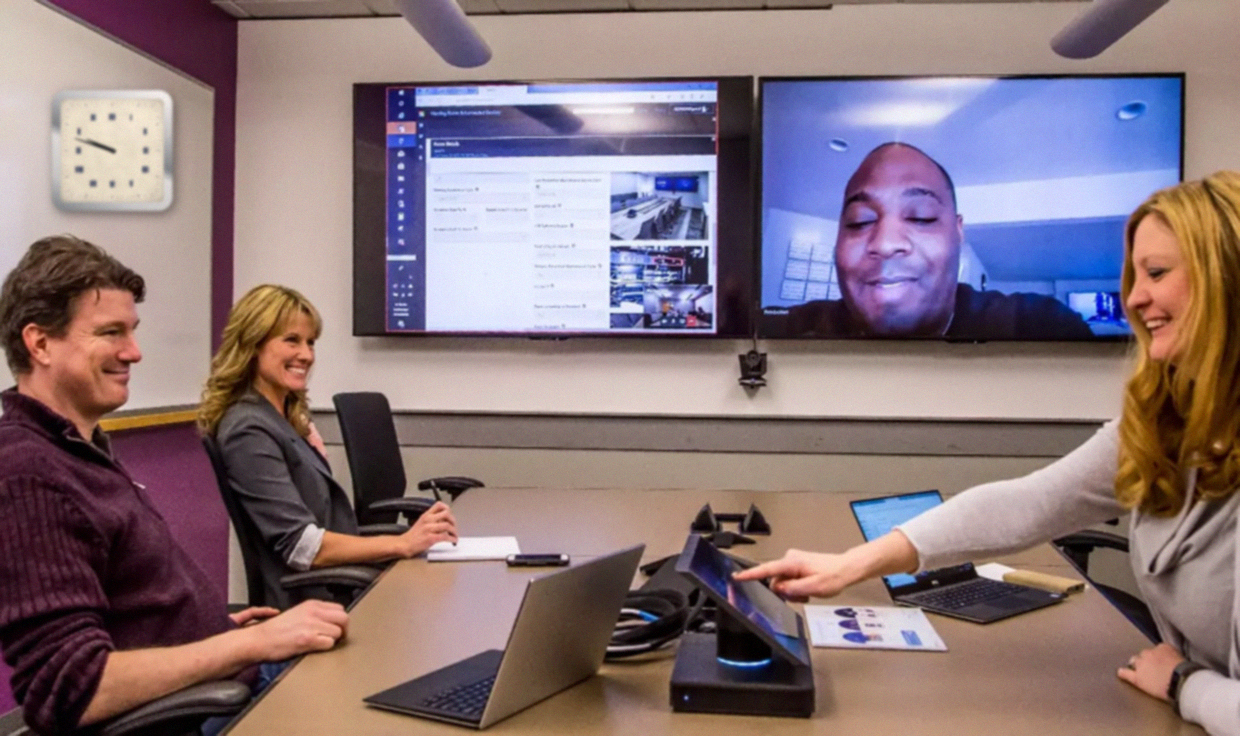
9.48
